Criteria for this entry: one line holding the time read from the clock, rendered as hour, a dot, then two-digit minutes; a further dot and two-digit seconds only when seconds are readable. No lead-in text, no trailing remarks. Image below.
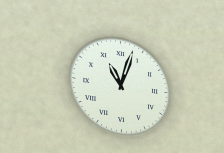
11.03
